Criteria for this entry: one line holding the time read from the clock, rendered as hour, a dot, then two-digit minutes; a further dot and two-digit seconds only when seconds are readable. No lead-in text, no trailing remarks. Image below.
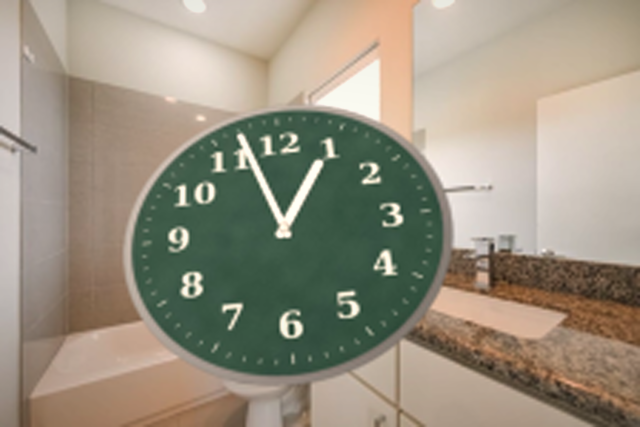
12.57
